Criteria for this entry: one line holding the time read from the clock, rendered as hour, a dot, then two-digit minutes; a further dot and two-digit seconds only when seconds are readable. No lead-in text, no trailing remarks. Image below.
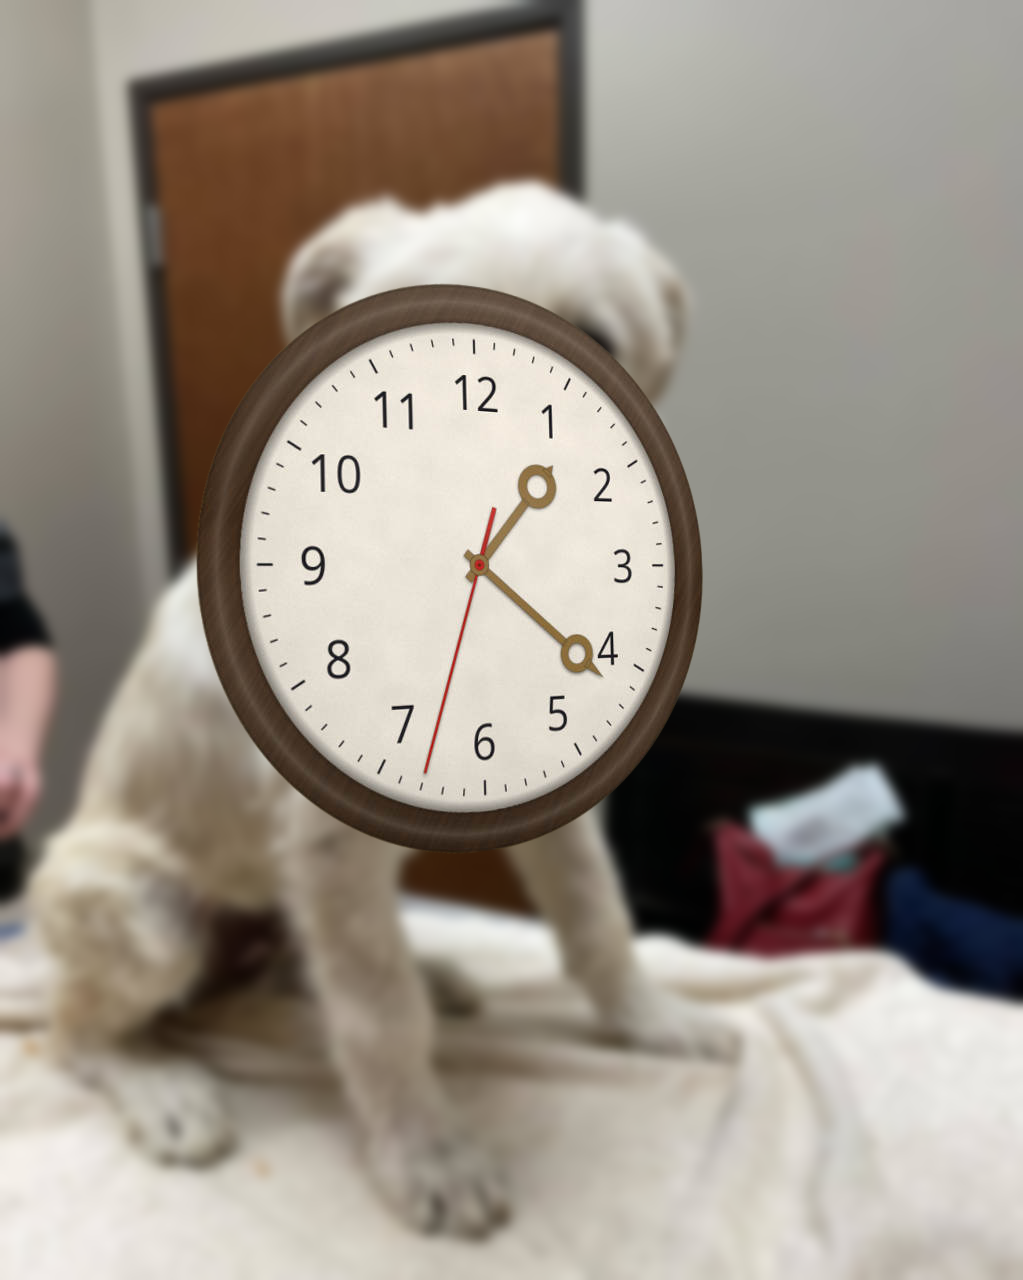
1.21.33
